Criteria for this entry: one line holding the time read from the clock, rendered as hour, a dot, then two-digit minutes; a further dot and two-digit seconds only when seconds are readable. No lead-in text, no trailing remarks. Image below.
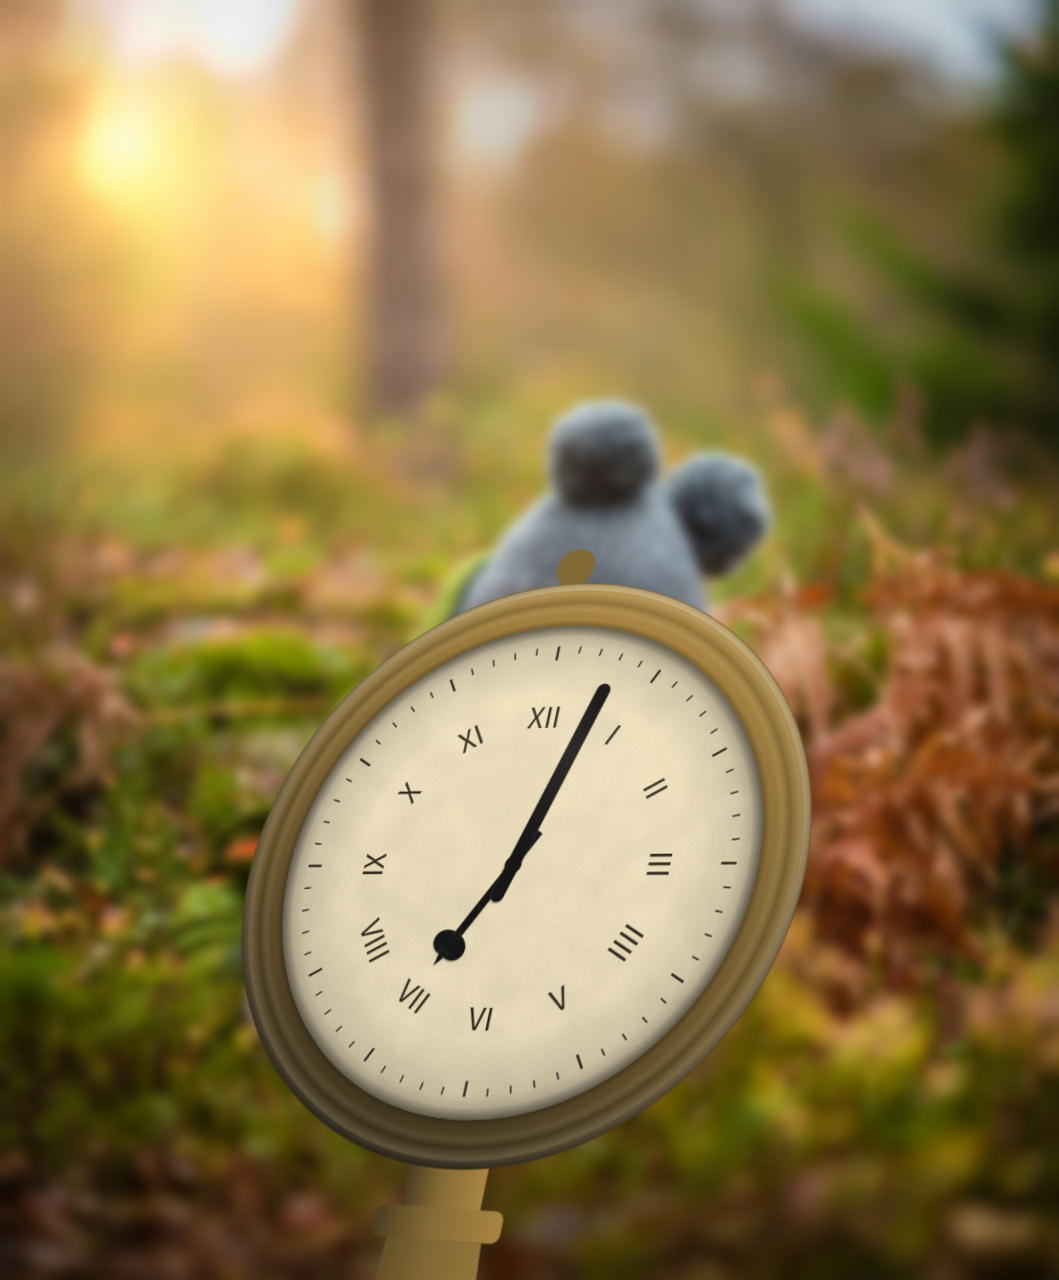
7.03
